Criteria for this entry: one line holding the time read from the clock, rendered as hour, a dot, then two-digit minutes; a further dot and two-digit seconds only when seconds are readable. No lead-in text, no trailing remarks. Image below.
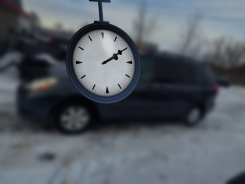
2.10
